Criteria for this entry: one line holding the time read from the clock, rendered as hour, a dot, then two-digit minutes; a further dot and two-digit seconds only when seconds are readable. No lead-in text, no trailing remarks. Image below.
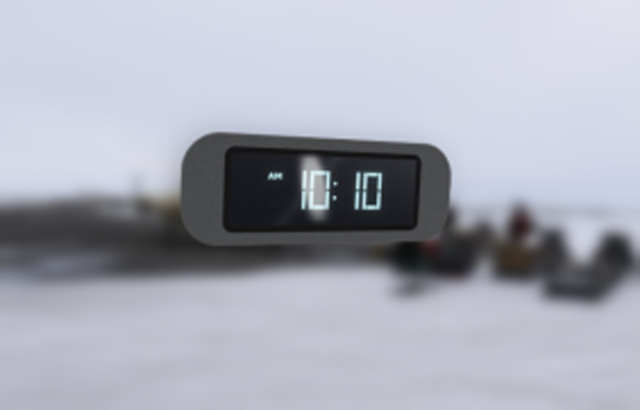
10.10
